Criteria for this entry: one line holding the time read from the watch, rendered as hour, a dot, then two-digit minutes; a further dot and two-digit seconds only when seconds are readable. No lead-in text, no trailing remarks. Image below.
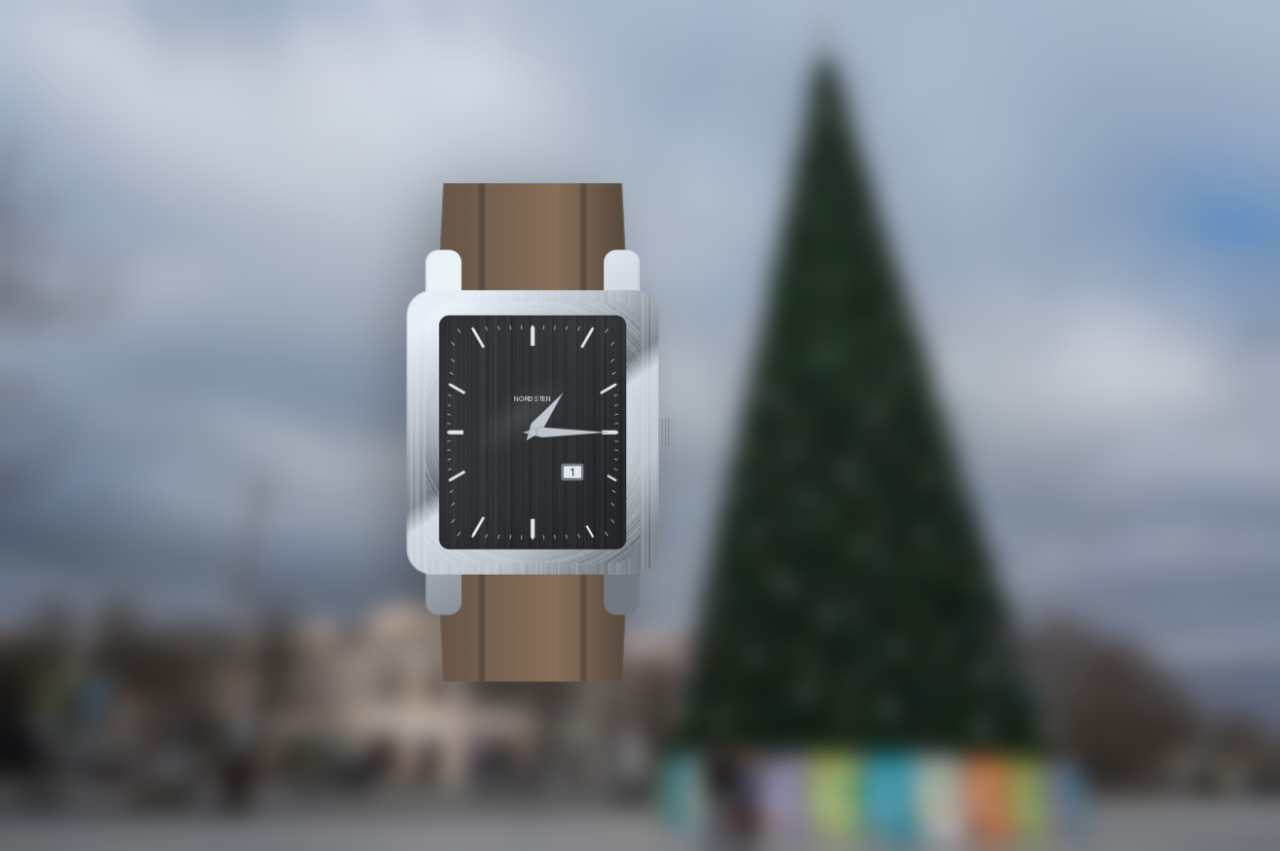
1.15
